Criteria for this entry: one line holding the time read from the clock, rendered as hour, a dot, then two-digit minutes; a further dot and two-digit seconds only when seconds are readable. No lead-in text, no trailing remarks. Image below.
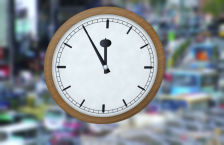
11.55
